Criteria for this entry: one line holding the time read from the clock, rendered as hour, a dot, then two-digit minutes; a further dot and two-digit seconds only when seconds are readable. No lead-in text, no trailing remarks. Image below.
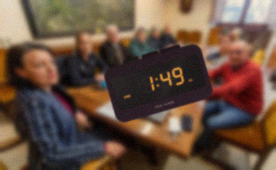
1.49
